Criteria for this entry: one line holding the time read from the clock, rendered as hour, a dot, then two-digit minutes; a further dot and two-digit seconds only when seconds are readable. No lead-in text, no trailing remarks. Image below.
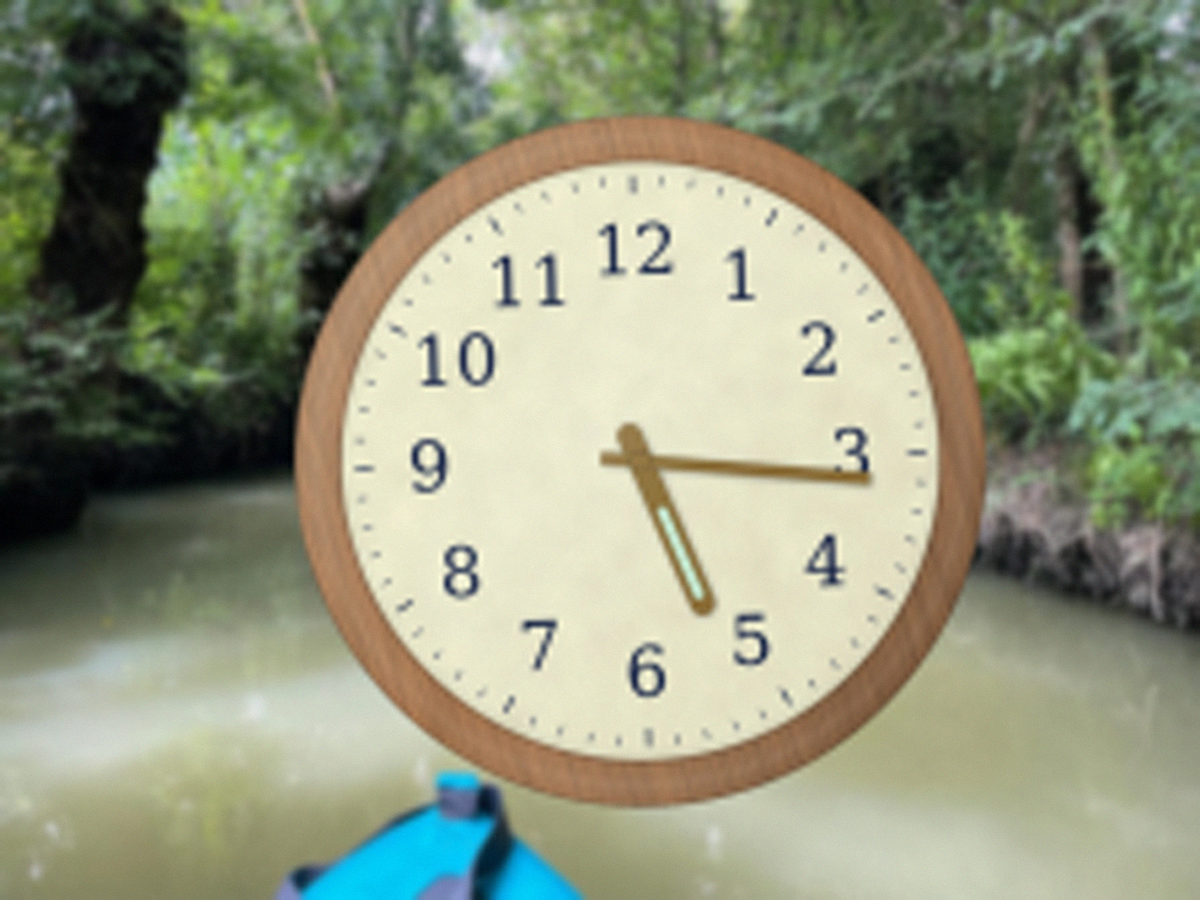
5.16
